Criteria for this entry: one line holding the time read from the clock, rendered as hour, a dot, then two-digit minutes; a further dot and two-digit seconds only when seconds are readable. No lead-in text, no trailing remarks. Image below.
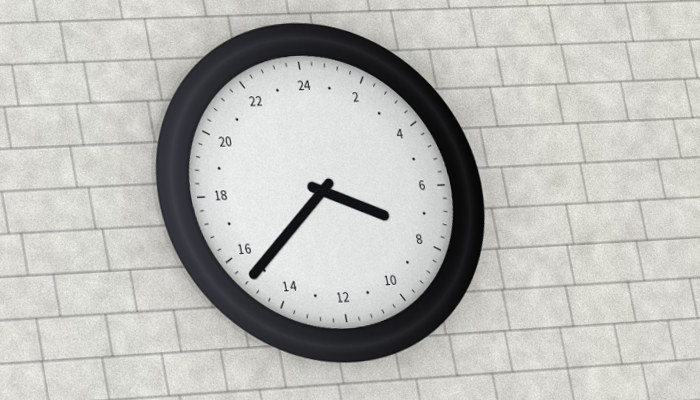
7.38
